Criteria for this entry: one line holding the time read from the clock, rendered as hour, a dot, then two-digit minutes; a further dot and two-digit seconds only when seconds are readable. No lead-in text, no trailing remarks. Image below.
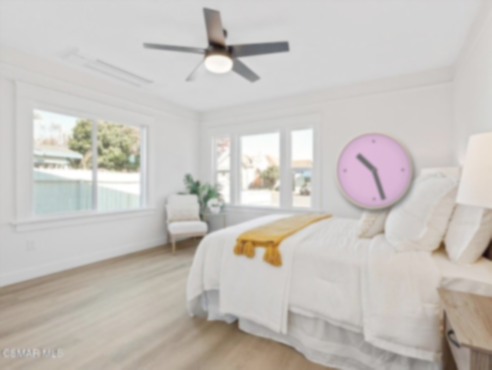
10.27
